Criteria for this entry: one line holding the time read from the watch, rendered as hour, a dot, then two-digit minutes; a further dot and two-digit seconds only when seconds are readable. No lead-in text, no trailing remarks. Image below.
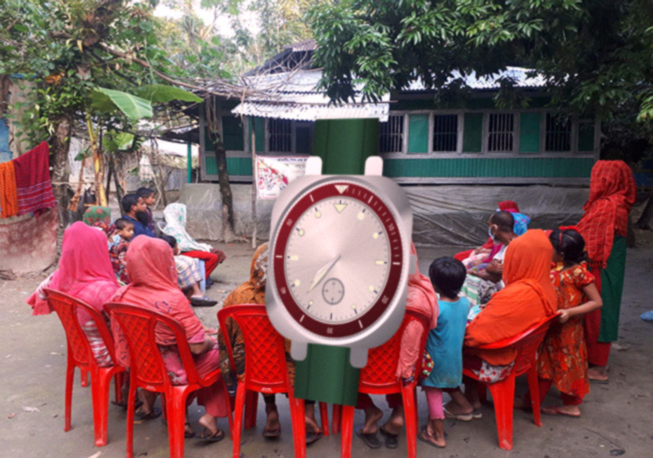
7.37
